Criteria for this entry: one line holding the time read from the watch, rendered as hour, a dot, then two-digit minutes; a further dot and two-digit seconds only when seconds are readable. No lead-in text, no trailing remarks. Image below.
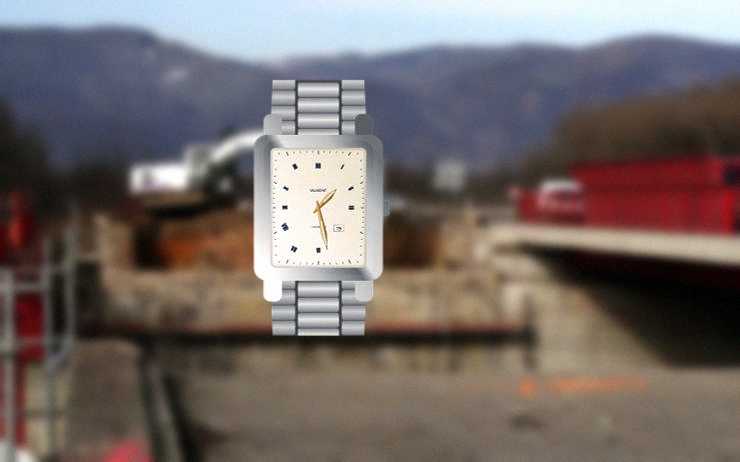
1.28
